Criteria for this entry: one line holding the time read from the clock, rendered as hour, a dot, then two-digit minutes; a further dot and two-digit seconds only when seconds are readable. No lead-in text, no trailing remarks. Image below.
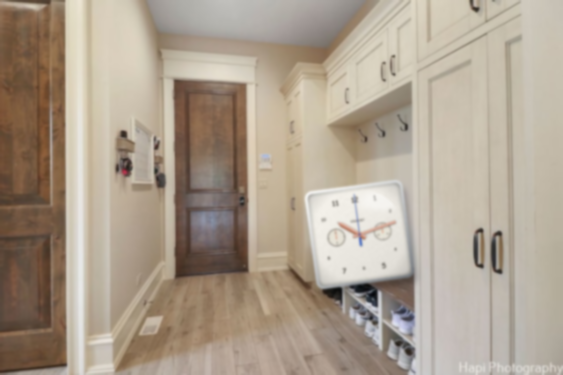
10.13
